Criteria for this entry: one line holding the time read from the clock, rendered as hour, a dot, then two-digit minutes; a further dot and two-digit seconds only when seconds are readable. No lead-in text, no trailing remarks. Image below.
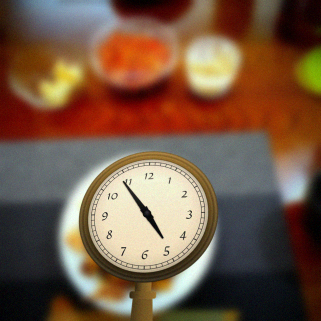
4.54
